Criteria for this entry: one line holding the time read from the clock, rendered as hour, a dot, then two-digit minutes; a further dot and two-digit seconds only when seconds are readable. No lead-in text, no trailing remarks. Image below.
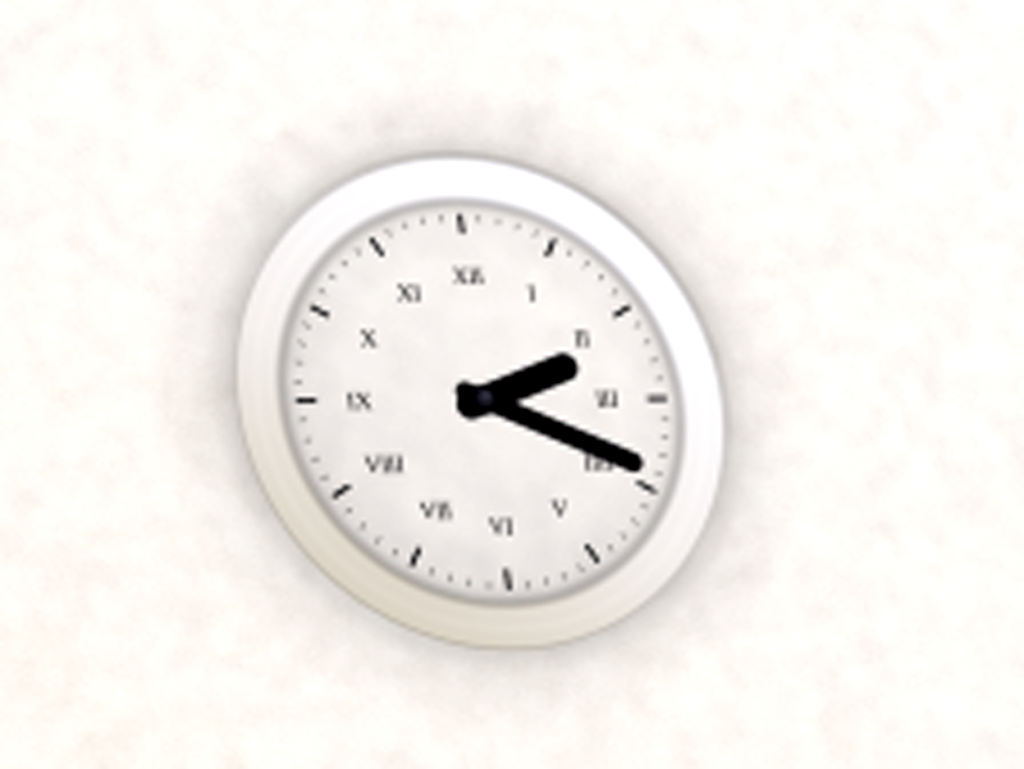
2.19
